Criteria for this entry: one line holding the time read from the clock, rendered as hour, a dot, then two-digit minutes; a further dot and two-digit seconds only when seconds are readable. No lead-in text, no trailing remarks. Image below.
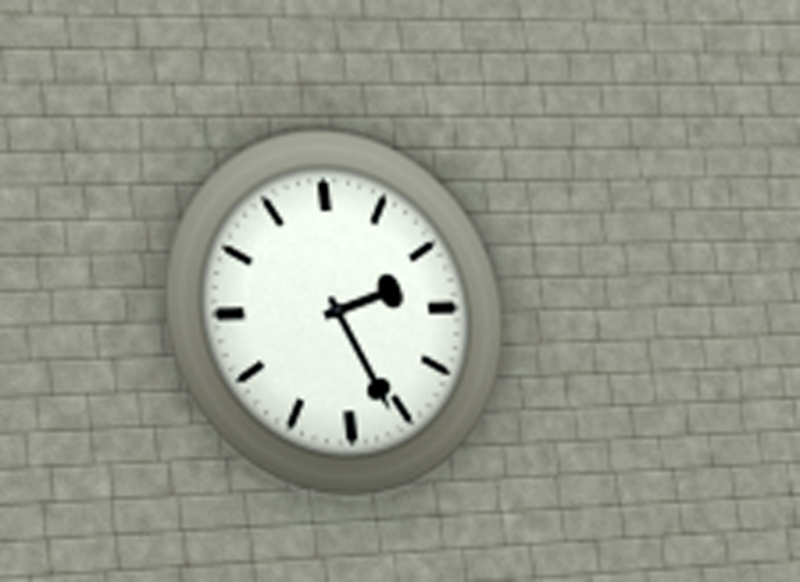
2.26
